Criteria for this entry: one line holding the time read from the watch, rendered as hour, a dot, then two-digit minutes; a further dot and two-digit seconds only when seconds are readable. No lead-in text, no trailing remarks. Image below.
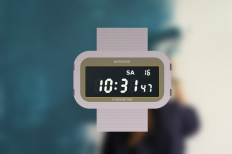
10.31.47
